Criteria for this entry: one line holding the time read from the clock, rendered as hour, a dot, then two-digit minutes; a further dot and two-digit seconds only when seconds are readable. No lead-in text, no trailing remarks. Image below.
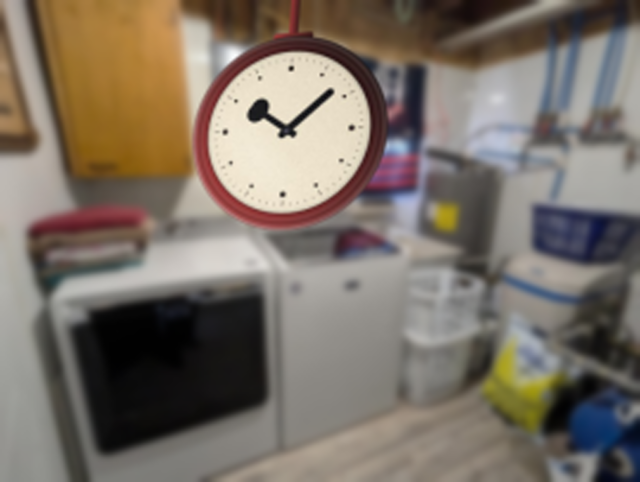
10.08
